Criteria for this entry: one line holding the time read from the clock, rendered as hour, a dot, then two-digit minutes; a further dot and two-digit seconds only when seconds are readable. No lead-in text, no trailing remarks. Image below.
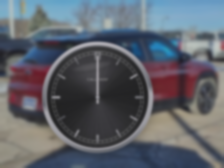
12.00
